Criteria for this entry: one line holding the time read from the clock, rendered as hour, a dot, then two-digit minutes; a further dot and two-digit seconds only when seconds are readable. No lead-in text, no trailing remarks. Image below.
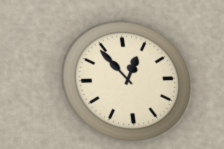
12.54
